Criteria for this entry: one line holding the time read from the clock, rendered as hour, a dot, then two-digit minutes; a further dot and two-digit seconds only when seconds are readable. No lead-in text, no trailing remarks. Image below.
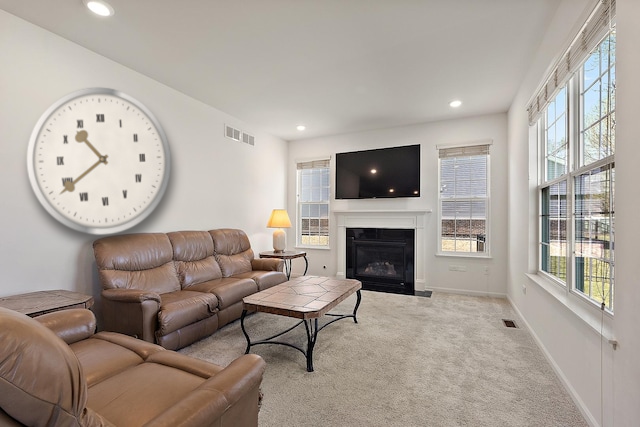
10.39
